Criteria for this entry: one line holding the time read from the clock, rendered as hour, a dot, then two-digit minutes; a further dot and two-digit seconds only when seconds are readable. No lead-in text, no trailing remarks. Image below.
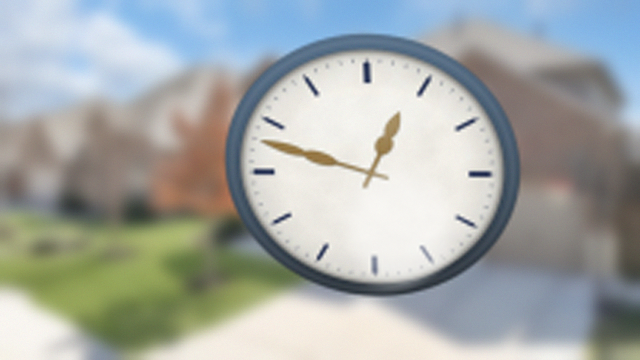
12.48
